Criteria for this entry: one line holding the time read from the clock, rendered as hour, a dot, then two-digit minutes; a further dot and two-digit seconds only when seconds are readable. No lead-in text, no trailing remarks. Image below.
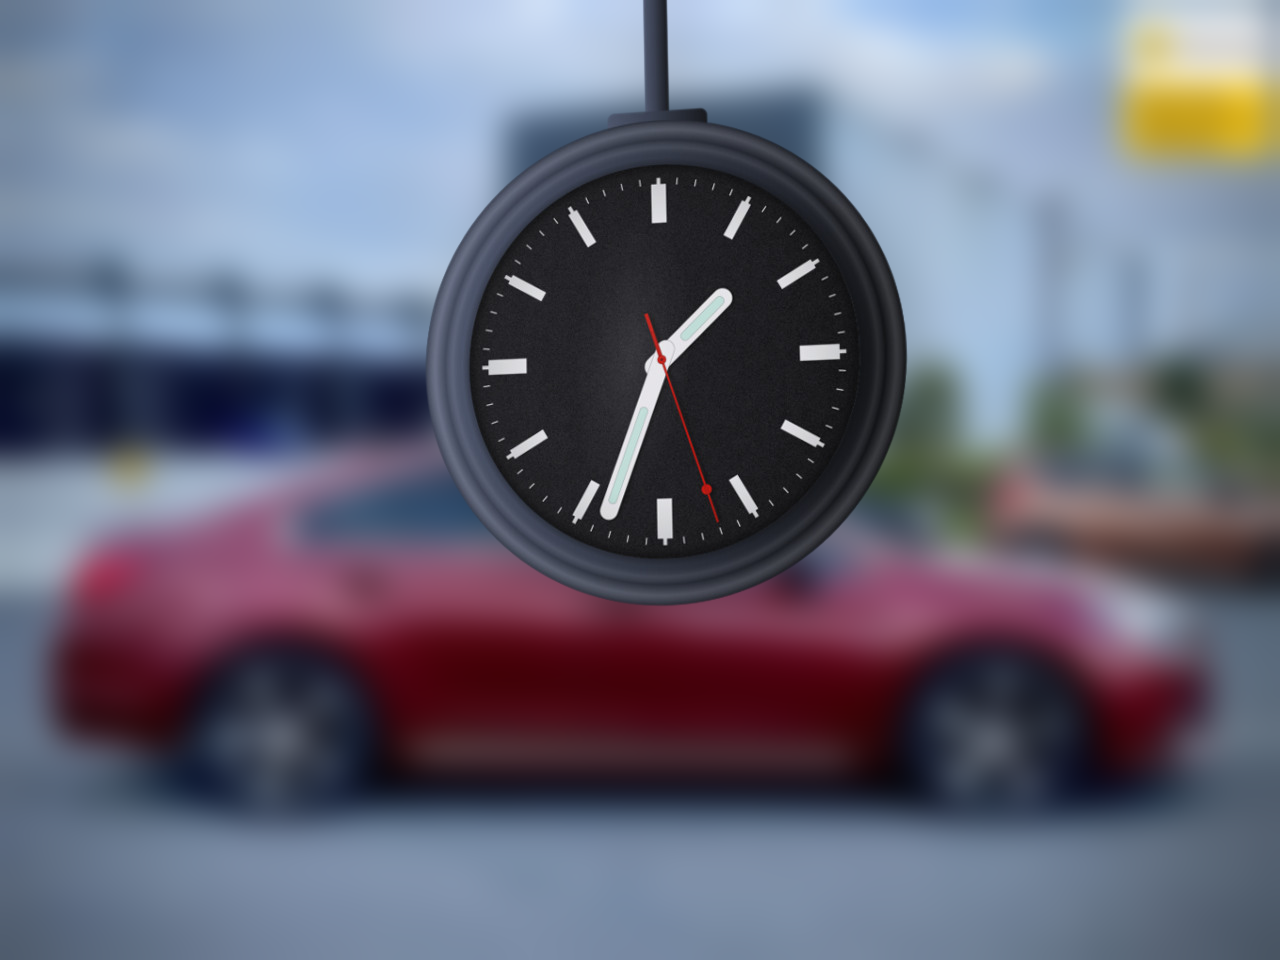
1.33.27
